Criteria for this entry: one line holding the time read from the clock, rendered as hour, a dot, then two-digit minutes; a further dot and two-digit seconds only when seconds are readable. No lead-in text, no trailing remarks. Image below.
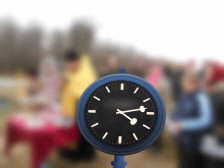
4.13
